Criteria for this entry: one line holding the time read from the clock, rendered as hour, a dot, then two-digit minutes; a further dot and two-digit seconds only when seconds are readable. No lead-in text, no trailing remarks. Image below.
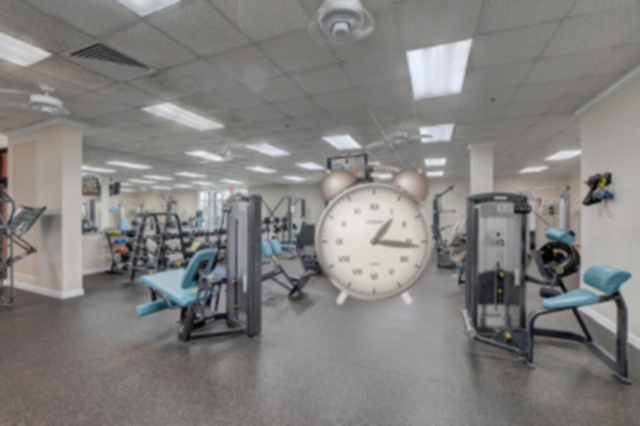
1.16
